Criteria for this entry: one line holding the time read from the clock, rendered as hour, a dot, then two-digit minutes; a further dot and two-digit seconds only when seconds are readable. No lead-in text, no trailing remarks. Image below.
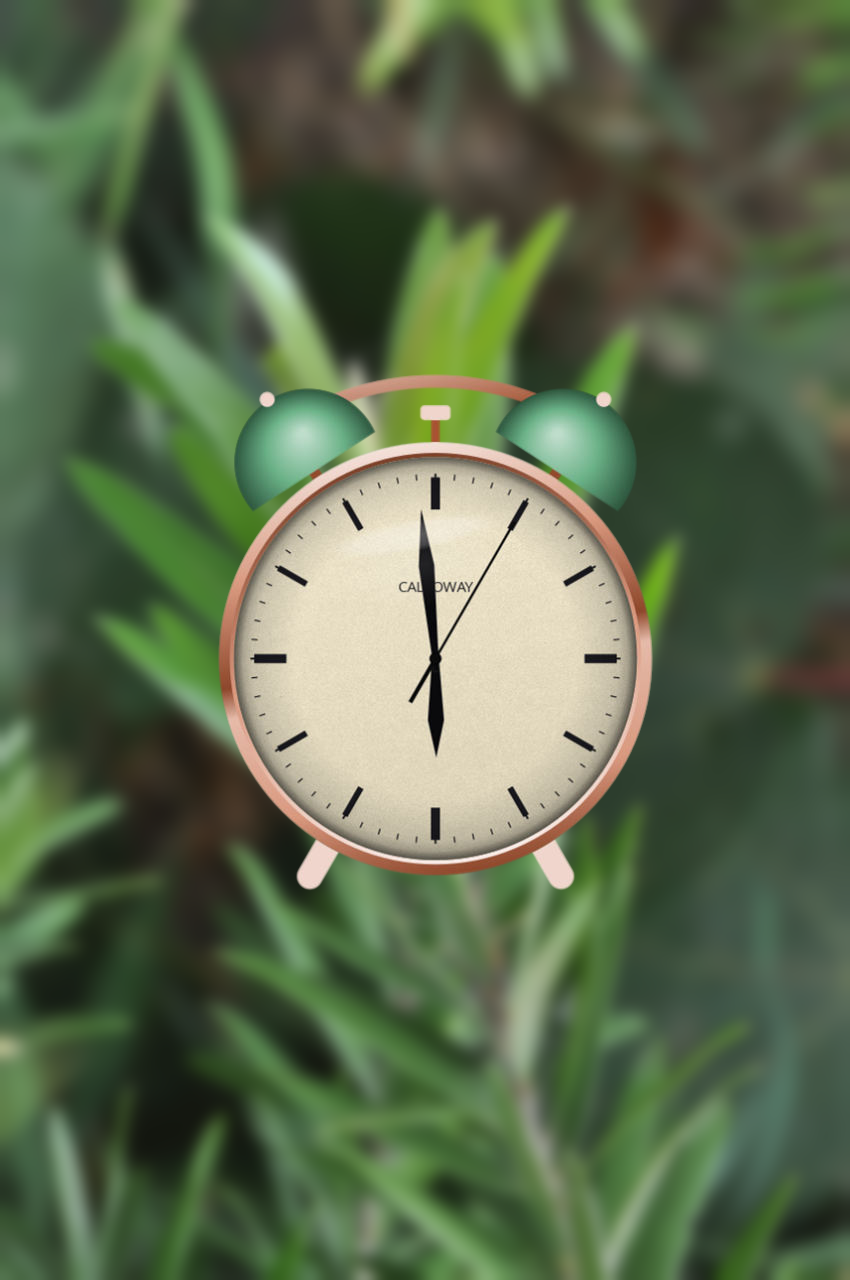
5.59.05
